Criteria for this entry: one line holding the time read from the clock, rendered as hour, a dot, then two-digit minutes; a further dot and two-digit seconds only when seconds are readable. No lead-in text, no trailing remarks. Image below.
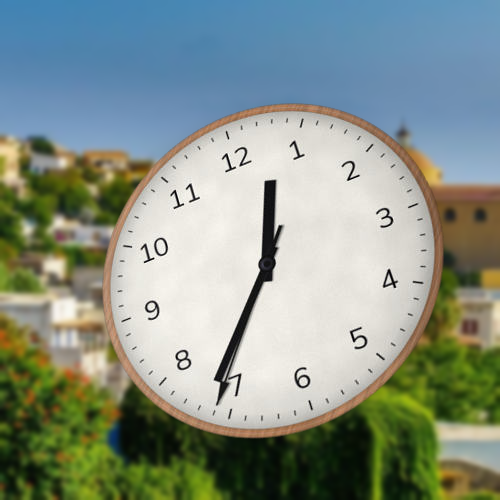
12.36.36
